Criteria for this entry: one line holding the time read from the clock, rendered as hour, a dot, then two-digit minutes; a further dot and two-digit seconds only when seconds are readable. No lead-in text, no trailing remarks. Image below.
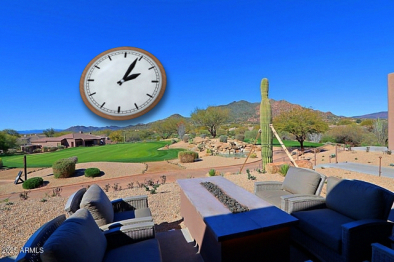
2.04
